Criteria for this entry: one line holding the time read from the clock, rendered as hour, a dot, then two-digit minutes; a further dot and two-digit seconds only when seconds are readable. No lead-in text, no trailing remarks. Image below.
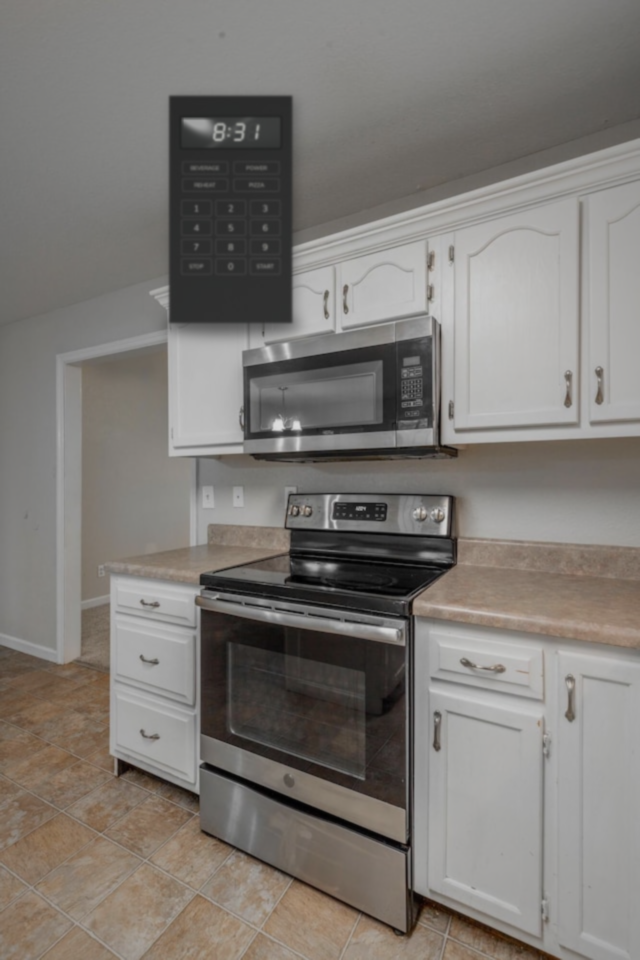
8.31
